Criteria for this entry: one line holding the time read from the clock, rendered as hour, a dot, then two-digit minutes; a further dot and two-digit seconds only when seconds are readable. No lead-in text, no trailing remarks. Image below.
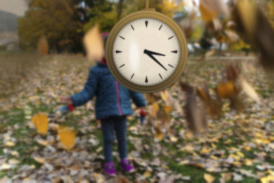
3.22
